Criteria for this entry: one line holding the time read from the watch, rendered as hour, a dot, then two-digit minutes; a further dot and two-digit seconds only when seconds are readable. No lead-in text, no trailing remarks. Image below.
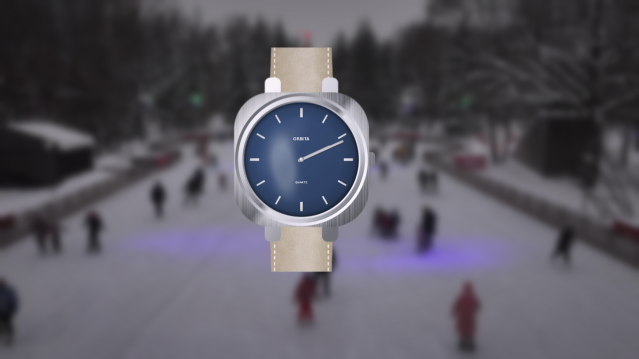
2.11
